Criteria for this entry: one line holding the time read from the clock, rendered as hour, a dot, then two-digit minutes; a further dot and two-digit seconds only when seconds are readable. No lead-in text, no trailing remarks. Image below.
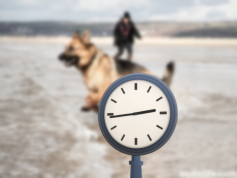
2.44
